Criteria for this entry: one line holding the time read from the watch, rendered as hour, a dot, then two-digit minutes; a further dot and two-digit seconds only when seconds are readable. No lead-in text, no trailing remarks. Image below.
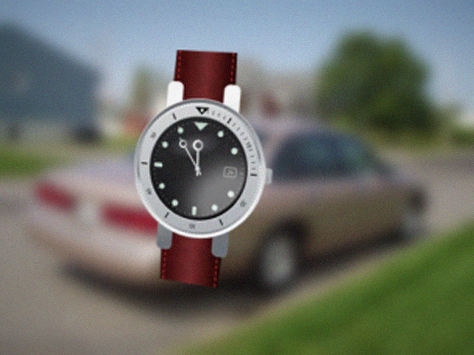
11.54
